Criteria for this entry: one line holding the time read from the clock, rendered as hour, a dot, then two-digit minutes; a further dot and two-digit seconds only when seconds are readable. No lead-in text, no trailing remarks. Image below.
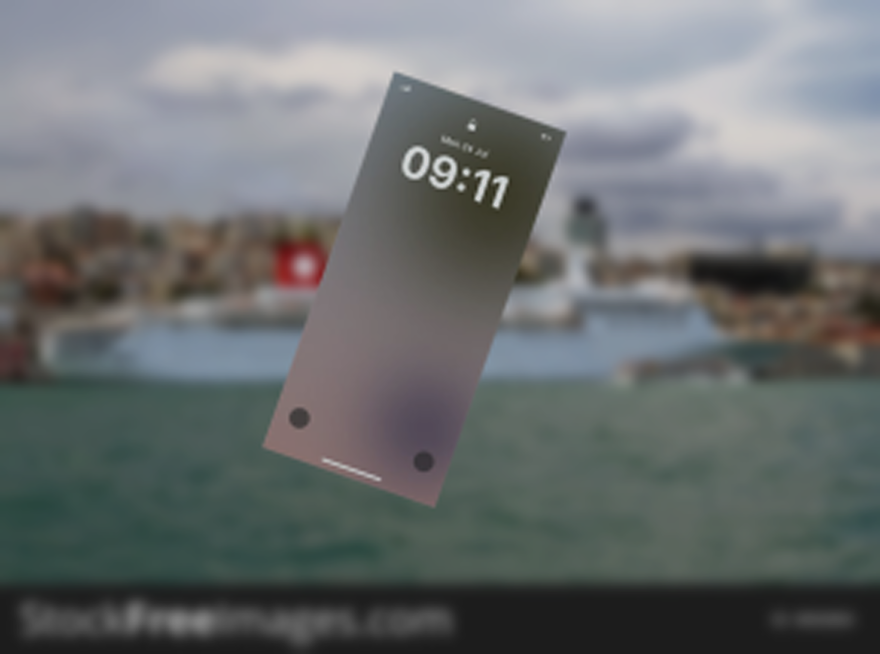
9.11
